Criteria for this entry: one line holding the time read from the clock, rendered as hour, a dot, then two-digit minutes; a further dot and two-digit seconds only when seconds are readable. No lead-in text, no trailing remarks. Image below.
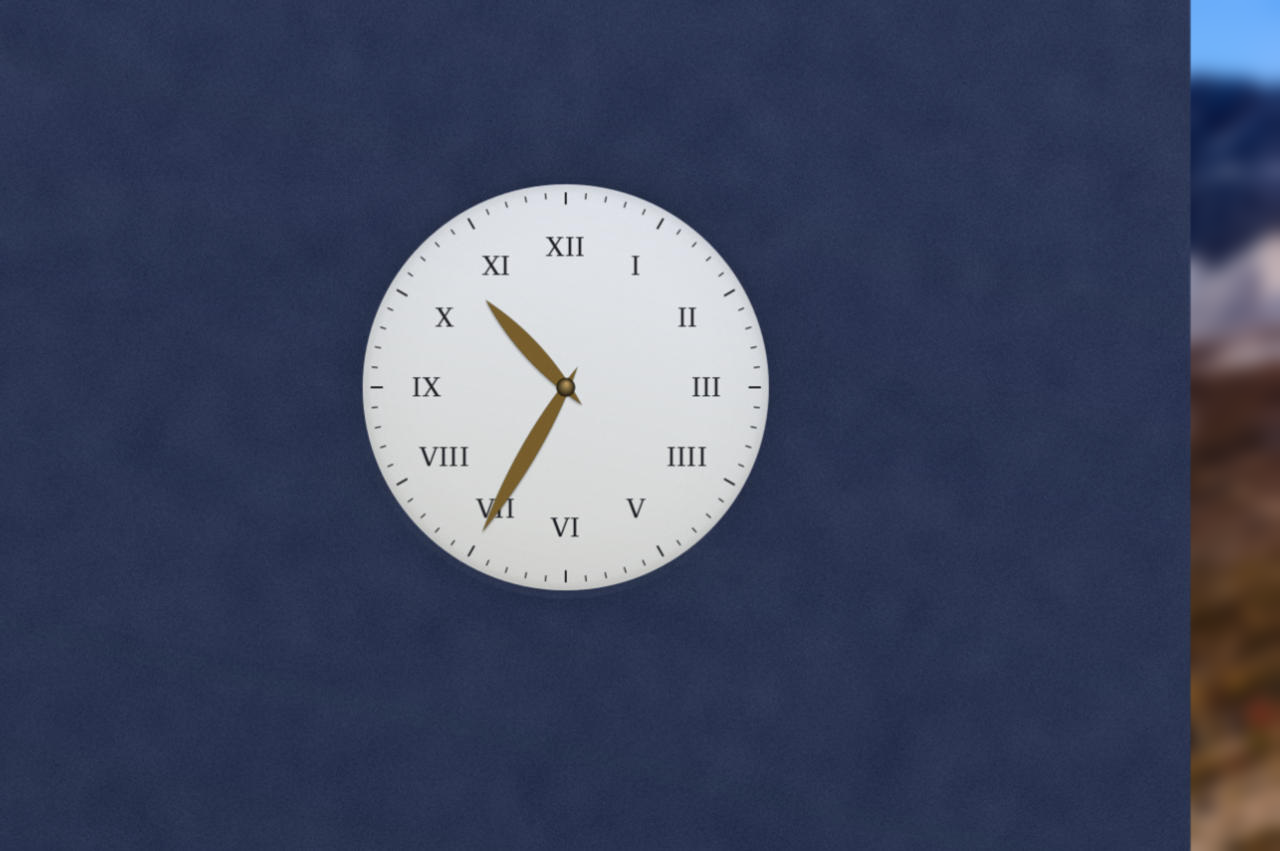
10.35
